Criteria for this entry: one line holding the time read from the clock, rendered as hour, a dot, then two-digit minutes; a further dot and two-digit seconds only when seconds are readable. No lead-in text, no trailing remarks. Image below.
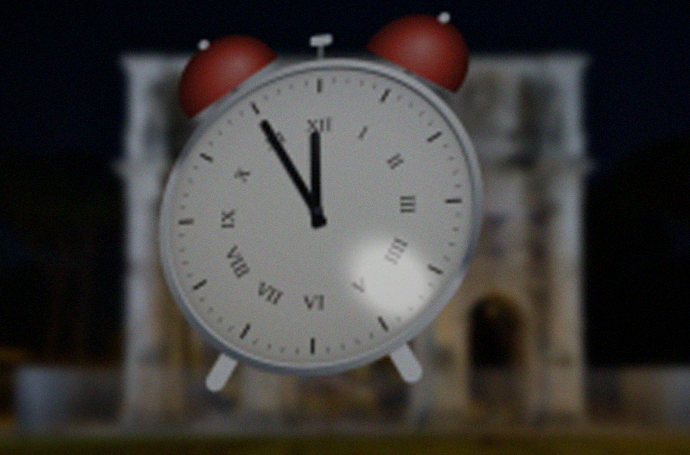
11.55
